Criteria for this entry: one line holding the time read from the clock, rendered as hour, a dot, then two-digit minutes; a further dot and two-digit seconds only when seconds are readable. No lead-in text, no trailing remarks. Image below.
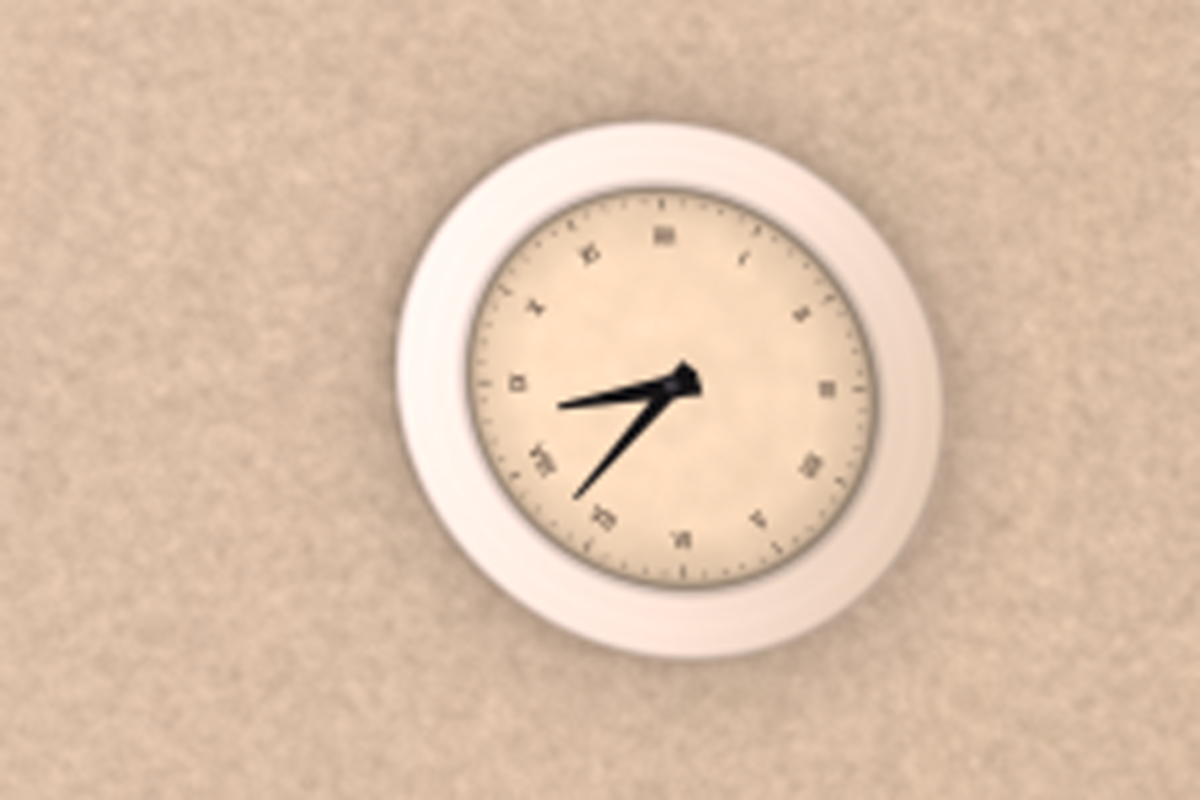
8.37
